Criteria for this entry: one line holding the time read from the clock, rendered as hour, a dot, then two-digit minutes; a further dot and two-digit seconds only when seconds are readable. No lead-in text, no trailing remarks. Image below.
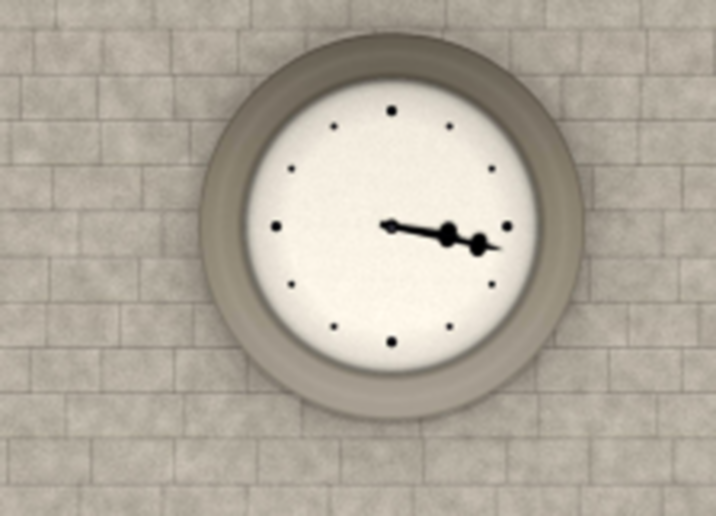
3.17
